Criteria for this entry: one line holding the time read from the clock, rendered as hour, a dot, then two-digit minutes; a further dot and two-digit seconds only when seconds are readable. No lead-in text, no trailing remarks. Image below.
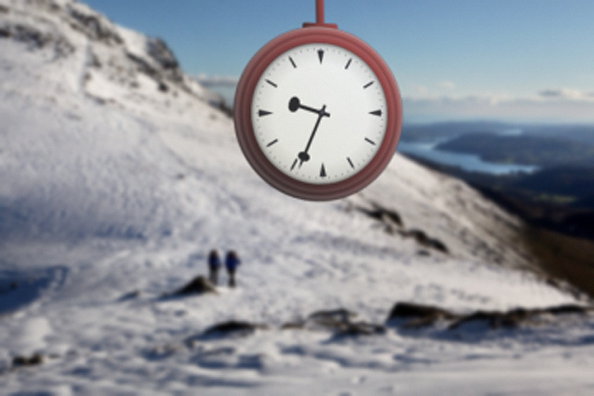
9.34
